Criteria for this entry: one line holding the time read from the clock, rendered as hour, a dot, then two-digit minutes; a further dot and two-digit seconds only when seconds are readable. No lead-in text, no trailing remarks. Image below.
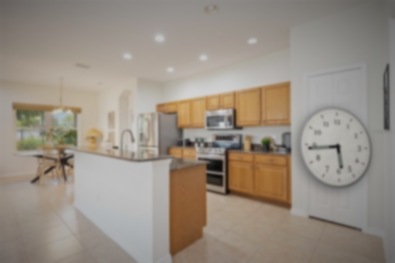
5.44
